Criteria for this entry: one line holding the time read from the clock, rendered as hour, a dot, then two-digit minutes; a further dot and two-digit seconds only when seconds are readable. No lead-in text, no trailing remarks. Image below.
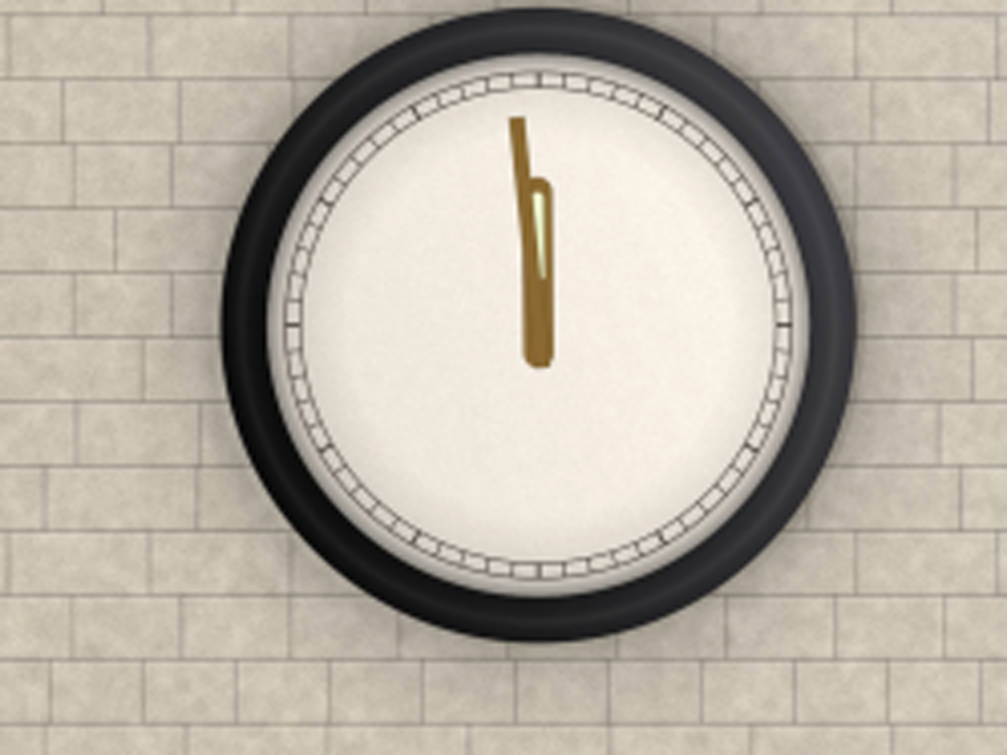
11.59
